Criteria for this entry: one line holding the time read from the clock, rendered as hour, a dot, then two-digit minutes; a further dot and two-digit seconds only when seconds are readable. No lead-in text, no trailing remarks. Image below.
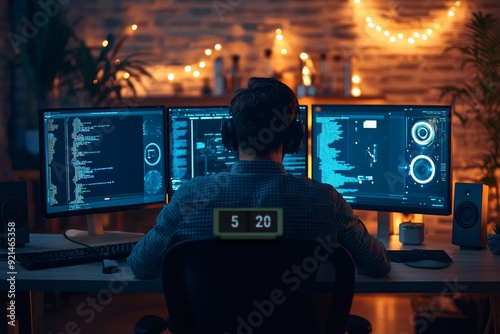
5.20
